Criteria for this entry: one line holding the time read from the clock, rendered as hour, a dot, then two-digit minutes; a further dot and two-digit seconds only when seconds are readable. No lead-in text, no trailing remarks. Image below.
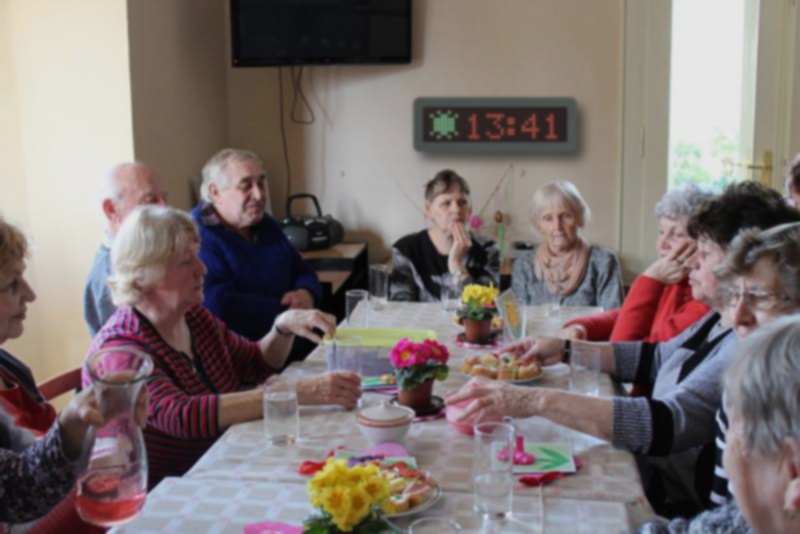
13.41
